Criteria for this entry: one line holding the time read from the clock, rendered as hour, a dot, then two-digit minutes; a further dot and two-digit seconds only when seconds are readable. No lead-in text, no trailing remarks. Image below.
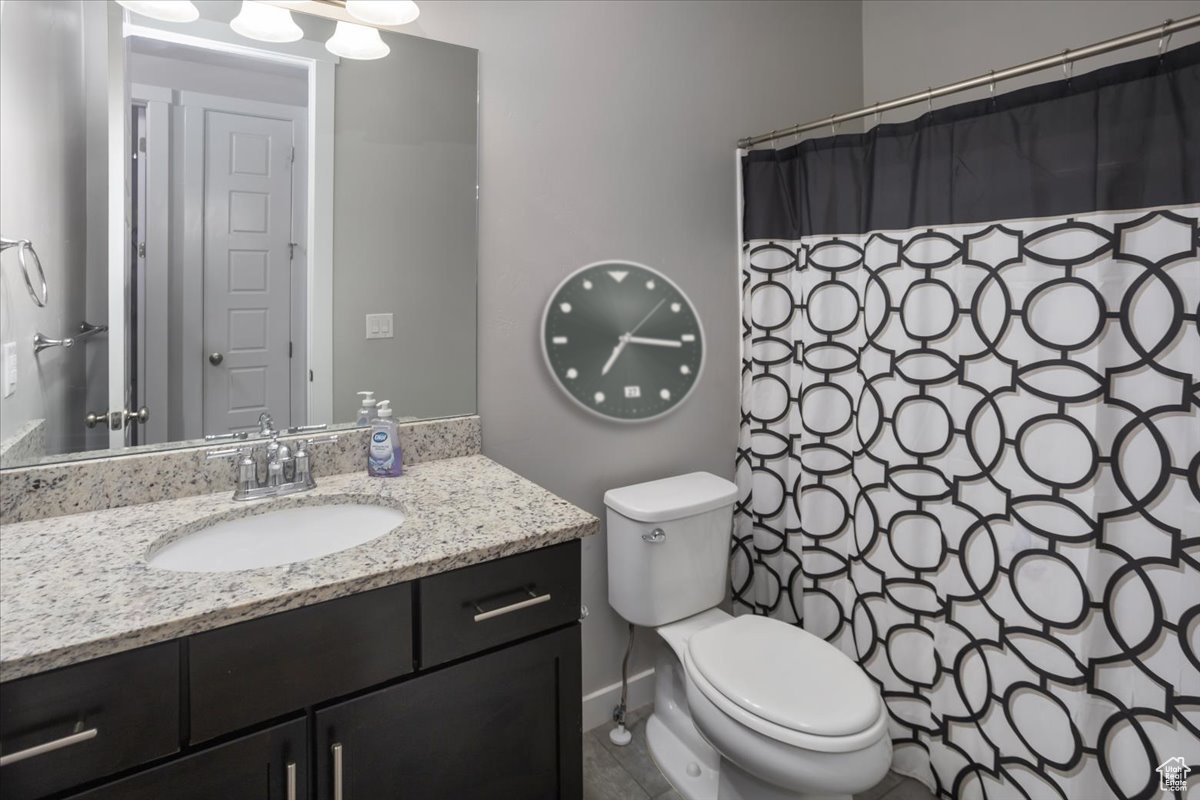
7.16.08
